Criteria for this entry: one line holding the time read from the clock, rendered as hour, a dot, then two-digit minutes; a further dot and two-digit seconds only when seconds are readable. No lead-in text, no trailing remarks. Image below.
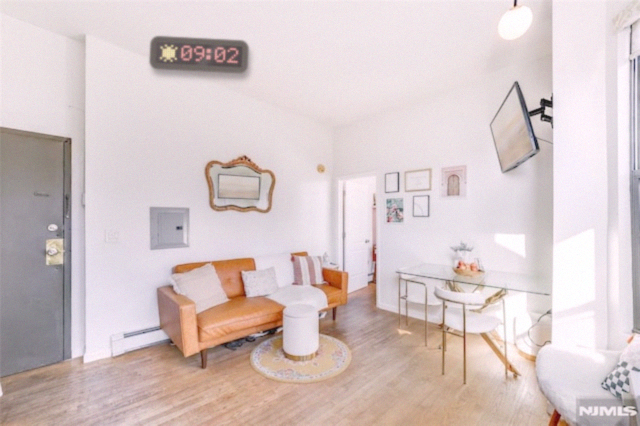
9.02
